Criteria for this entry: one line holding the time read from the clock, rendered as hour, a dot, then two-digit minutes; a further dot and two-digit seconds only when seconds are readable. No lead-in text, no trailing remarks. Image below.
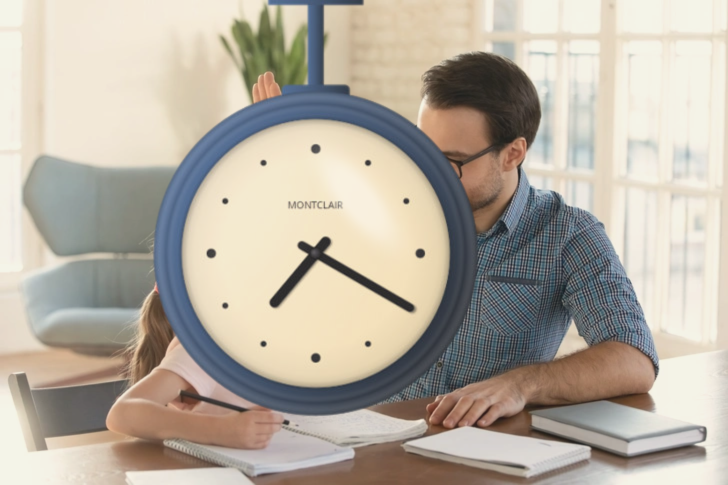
7.20
